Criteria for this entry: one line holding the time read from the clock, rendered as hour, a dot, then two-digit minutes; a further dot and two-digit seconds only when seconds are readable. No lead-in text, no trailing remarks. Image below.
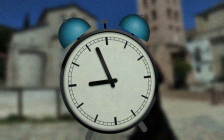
8.57
